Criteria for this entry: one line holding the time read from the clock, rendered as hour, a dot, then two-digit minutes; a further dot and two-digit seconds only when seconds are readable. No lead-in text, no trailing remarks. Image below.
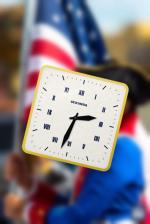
2.32
